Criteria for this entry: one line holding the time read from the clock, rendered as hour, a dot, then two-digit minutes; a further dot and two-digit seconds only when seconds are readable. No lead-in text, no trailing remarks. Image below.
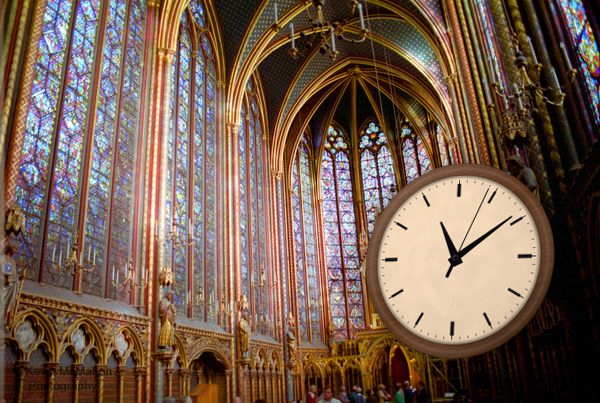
11.09.04
